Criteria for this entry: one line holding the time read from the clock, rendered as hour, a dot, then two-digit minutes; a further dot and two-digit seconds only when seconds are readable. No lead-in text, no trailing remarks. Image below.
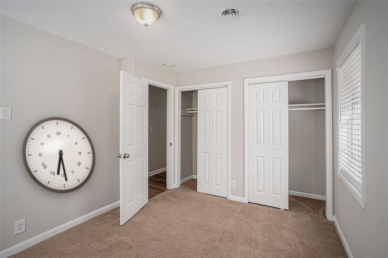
6.29
